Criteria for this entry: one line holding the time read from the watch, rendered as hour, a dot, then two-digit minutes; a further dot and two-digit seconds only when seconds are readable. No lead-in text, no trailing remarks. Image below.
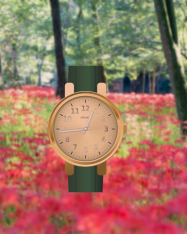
12.44
